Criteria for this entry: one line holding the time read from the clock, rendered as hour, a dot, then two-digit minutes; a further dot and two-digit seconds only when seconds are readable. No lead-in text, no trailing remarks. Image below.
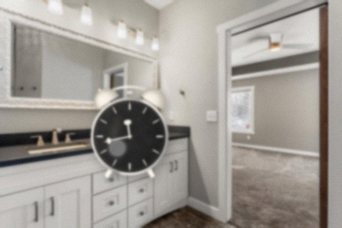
11.43
